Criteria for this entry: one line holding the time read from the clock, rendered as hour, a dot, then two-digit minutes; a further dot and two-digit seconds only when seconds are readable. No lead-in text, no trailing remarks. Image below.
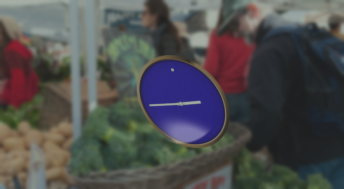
2.44
